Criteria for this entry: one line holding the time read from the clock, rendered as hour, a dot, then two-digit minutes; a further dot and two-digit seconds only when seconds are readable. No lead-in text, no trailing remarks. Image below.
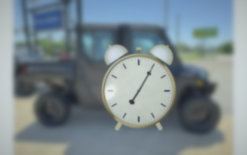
7.05
